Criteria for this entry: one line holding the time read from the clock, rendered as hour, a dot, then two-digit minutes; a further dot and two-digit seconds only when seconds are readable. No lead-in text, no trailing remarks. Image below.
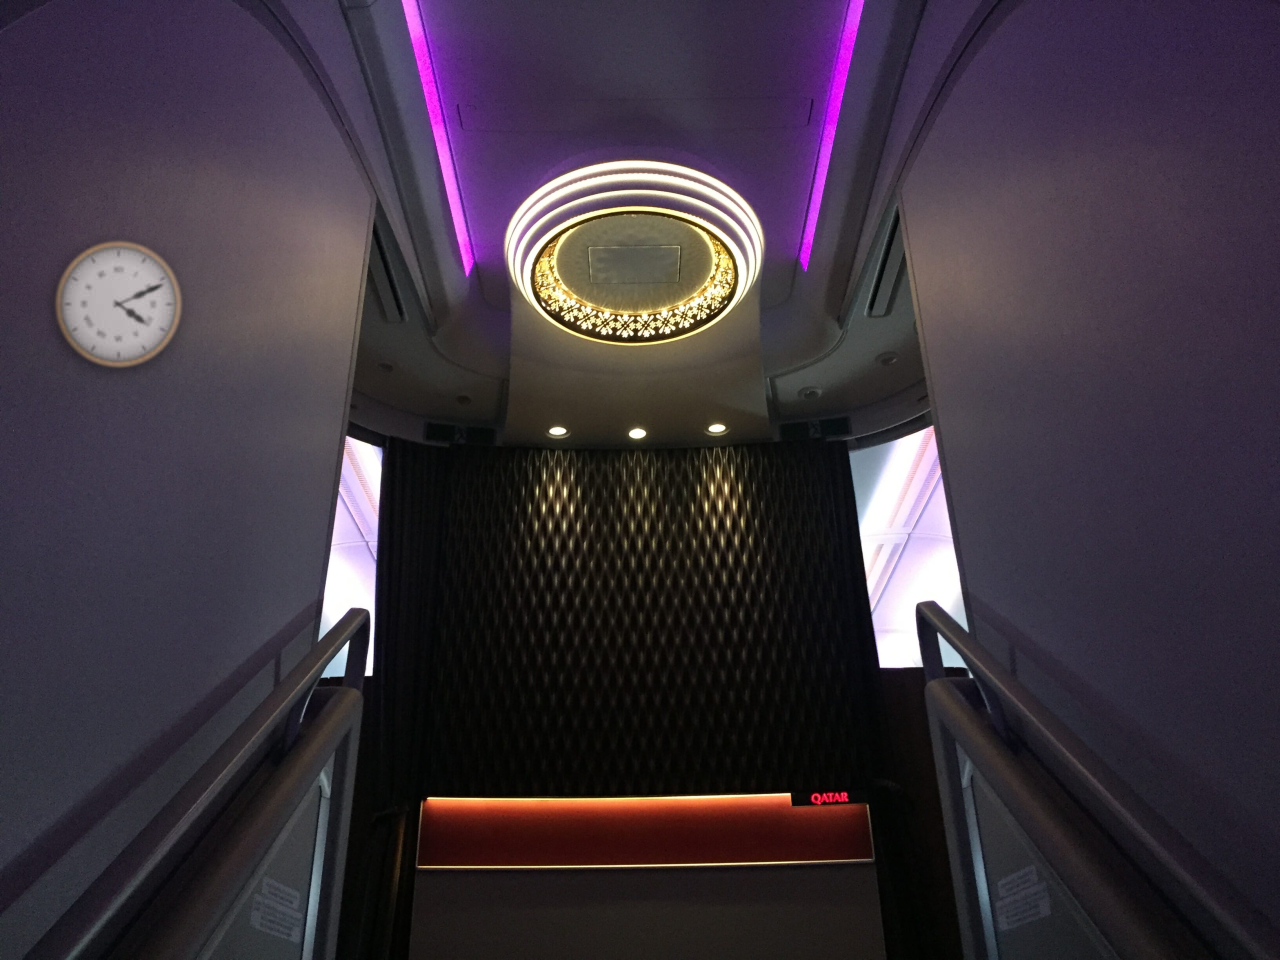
4.11
